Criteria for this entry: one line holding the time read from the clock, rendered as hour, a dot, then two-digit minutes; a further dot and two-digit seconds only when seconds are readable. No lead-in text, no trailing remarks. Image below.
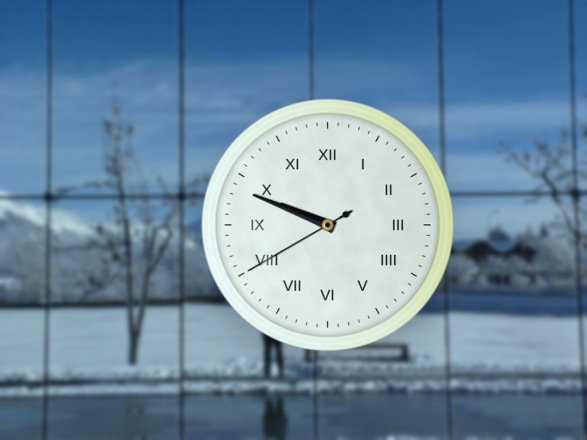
9.48.40
